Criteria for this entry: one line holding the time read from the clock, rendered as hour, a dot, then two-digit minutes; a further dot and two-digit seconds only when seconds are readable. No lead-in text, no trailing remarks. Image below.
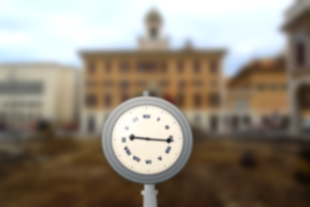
9.16
